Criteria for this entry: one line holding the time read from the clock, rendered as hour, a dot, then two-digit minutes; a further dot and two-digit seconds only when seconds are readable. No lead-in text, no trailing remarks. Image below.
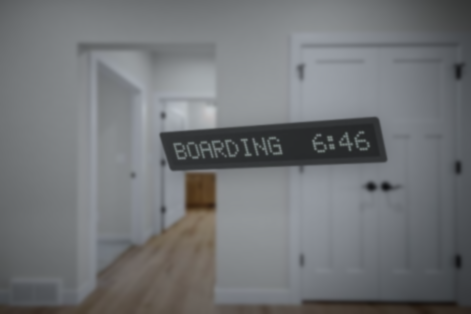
6.46
